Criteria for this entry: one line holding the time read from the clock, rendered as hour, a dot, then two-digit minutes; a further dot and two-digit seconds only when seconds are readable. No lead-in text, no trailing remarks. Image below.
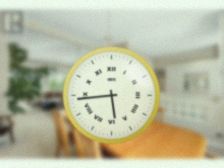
5.44
